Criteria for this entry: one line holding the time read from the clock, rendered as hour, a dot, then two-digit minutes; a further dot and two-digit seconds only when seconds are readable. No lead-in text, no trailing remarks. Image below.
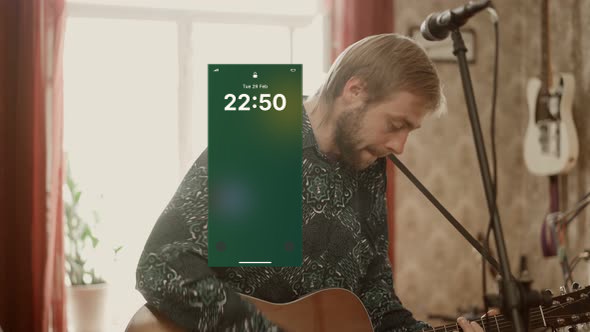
22.50
